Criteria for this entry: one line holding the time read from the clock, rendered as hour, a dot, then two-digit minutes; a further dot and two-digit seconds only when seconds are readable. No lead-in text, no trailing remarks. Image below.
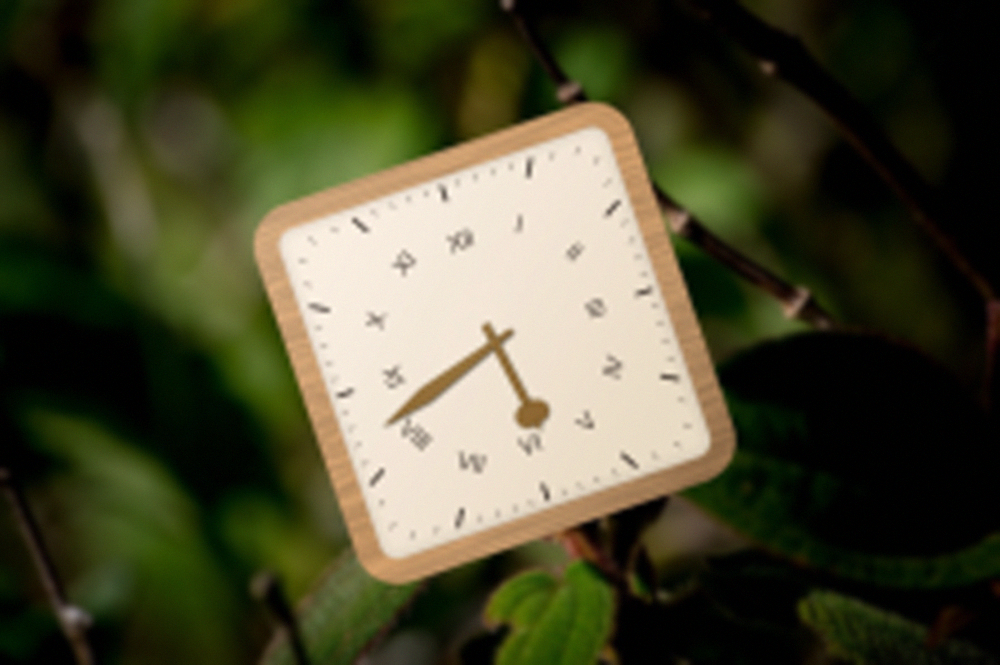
5.42
